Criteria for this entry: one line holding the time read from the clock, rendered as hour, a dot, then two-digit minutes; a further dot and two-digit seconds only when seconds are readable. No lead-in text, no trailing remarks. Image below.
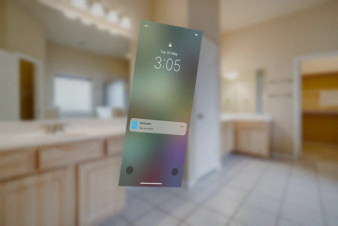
3.05
